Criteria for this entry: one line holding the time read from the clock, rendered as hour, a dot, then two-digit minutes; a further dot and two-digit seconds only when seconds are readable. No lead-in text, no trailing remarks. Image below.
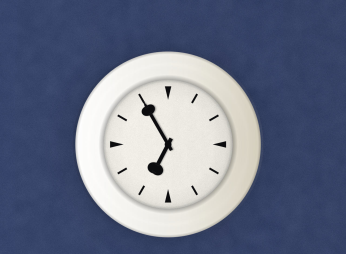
6.55
